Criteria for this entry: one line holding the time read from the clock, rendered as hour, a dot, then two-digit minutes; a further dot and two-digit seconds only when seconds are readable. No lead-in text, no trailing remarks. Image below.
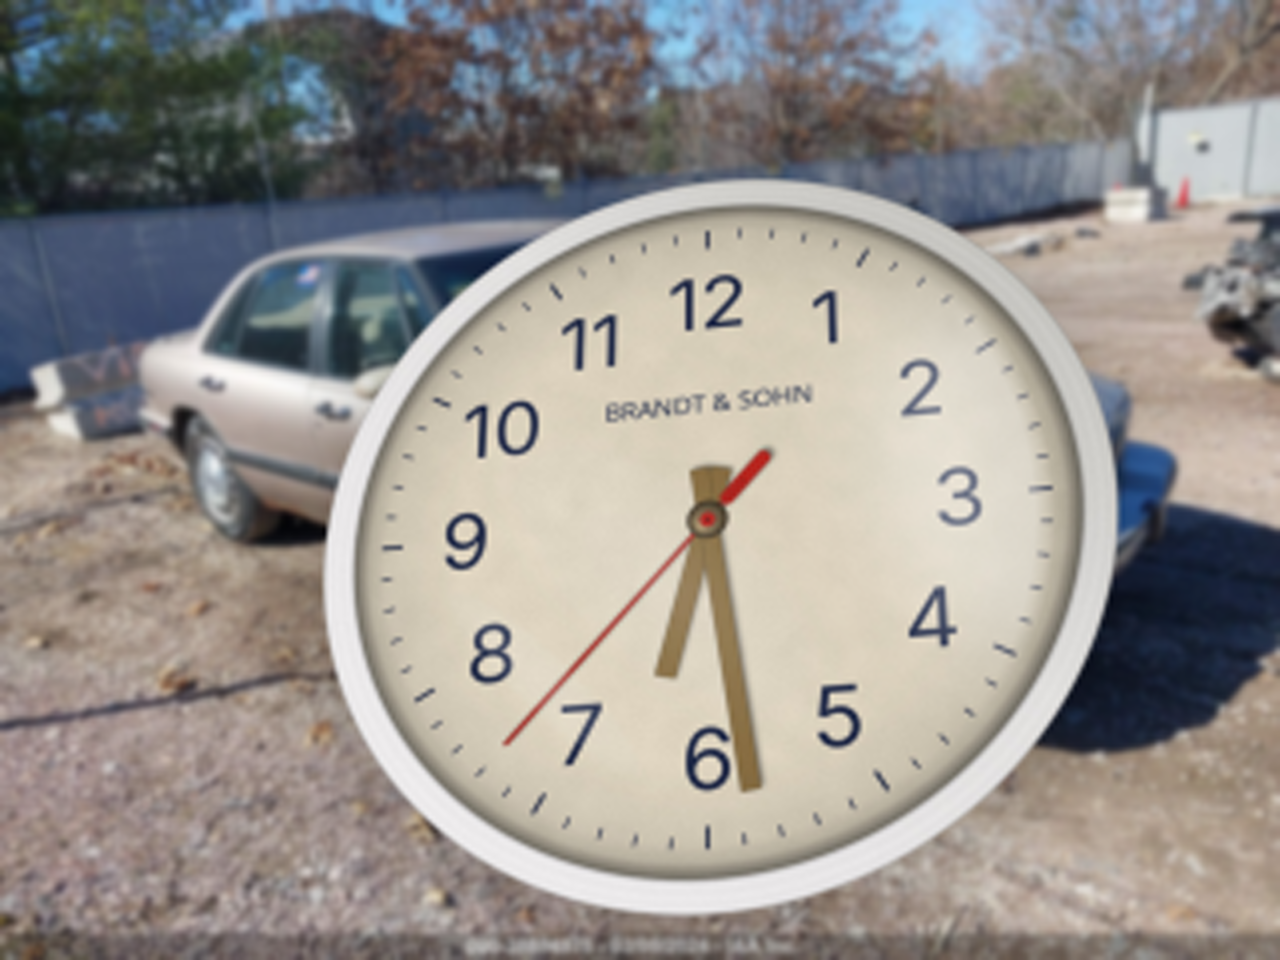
6.28.37
